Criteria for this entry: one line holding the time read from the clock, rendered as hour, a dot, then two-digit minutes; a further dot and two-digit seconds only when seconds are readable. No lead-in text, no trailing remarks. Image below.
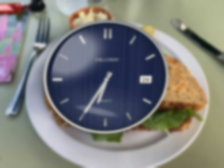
6.35
